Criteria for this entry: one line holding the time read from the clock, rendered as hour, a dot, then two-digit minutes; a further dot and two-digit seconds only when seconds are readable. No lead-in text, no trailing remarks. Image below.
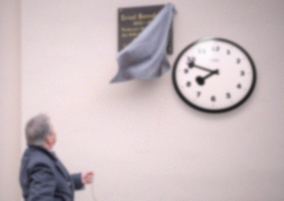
7.48
